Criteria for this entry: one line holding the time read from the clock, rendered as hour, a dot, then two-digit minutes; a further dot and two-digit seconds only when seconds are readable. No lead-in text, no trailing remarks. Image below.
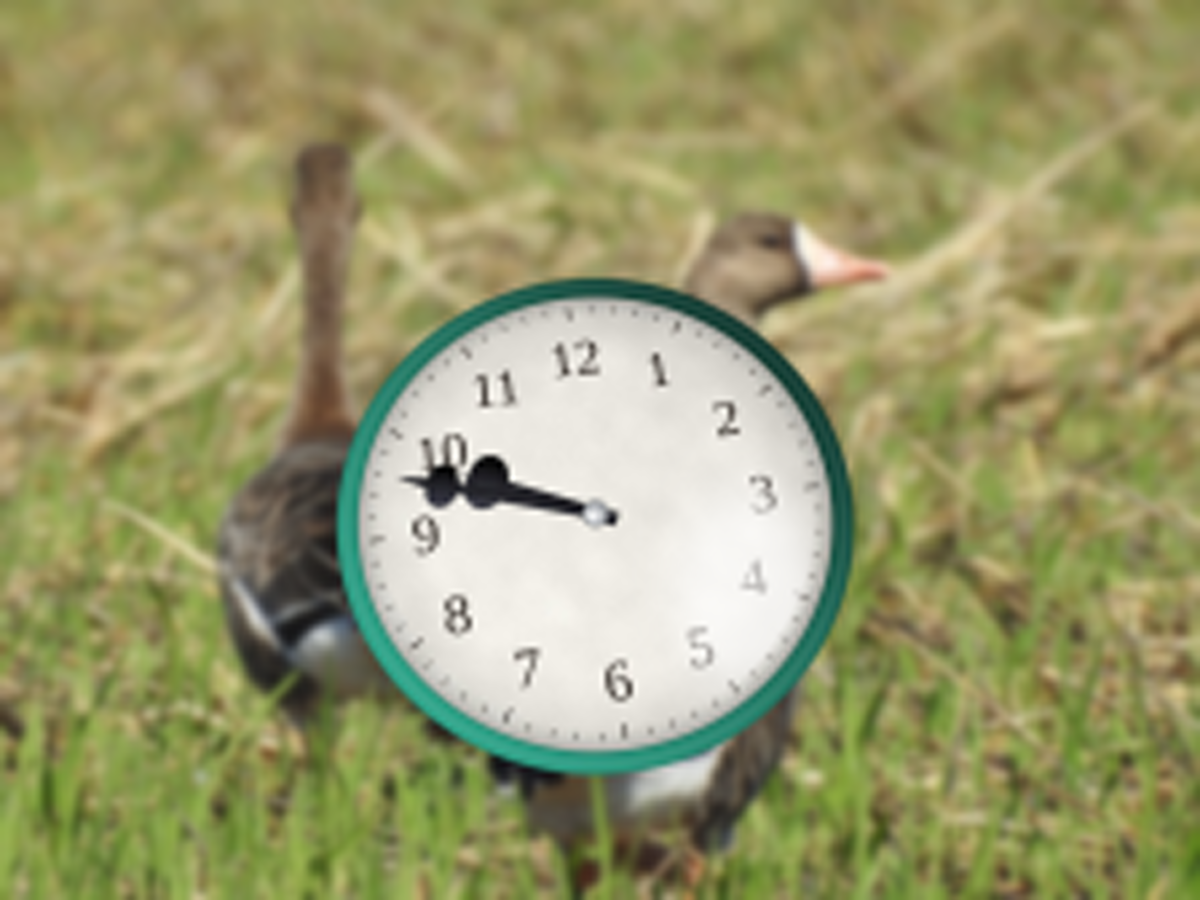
9.48
